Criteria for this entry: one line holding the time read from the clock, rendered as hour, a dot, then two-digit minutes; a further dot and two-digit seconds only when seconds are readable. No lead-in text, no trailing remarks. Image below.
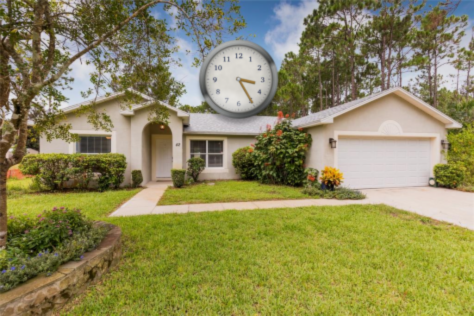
3.25
